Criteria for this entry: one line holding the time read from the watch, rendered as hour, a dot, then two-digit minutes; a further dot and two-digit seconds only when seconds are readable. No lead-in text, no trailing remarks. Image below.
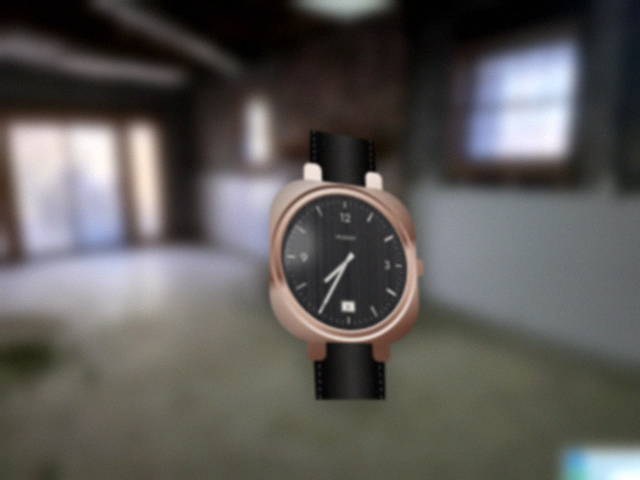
7.35
